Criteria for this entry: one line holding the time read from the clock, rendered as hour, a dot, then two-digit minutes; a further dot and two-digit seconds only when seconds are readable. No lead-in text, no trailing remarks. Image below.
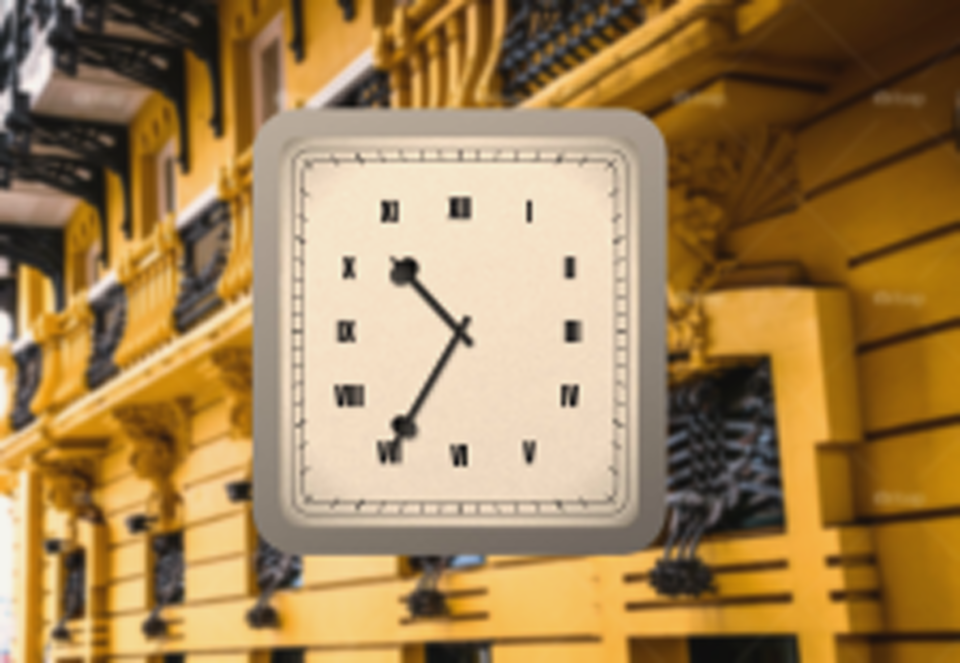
10.35
